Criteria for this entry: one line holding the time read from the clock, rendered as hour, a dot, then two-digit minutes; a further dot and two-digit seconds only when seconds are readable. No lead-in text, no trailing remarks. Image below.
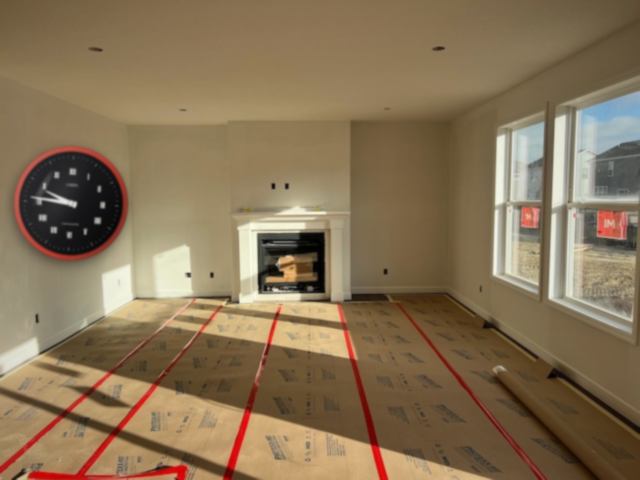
9.46
